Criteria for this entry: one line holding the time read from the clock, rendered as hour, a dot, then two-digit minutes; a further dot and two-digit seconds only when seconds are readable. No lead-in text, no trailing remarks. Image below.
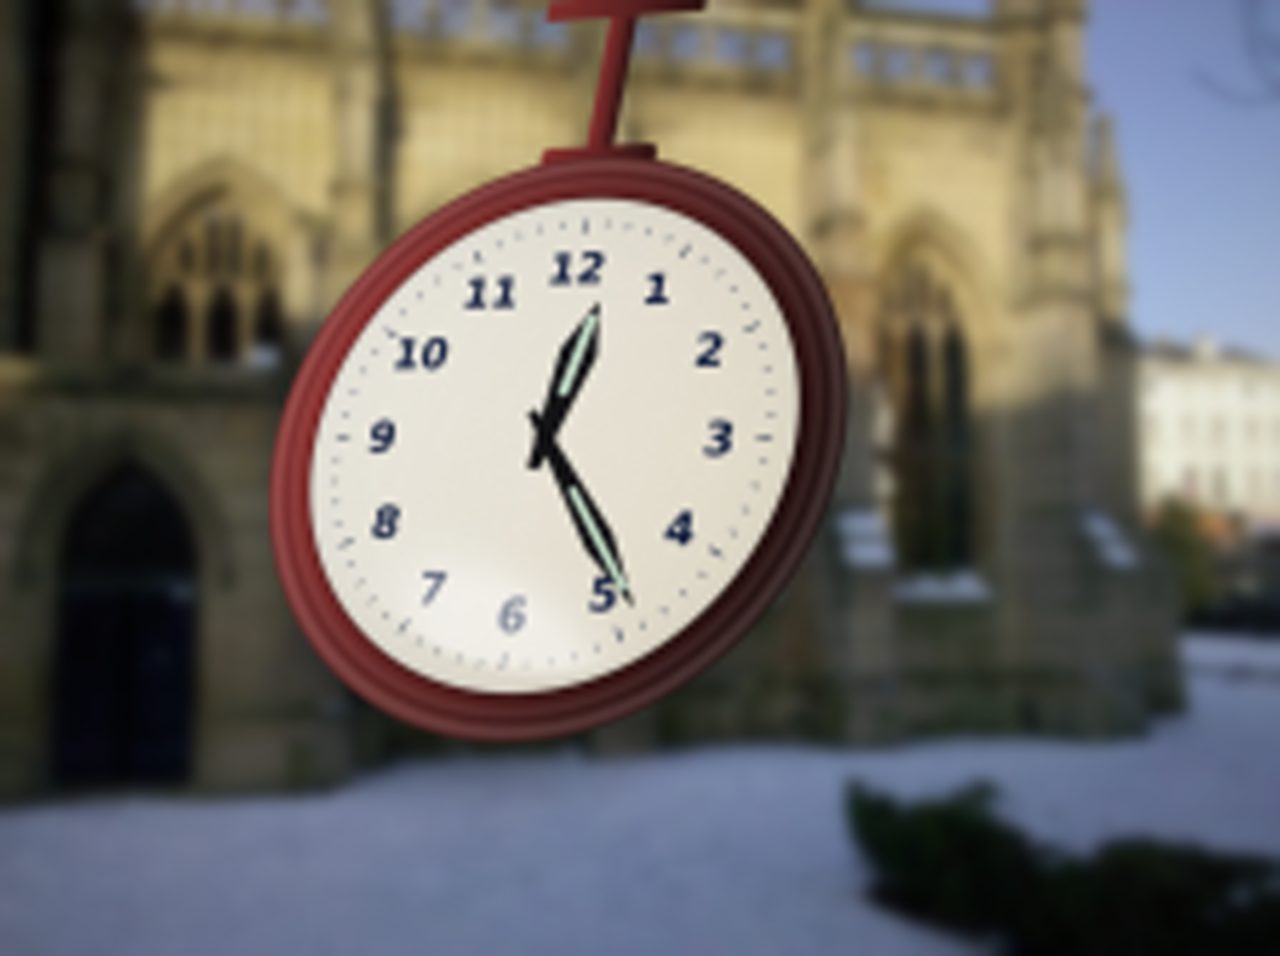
12.24
